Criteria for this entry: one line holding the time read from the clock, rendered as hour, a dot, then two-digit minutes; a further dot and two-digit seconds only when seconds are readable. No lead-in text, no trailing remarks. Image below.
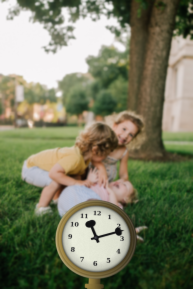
11.12
